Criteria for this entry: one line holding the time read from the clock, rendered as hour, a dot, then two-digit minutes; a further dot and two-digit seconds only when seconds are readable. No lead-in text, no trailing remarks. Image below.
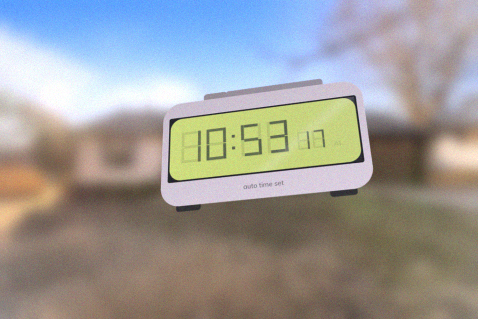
10.53.17
